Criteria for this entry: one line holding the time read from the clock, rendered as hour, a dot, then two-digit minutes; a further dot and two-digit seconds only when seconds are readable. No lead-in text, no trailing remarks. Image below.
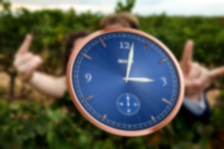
3.02
